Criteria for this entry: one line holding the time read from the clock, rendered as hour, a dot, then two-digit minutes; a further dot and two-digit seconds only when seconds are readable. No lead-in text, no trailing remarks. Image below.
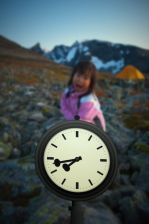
7.43
